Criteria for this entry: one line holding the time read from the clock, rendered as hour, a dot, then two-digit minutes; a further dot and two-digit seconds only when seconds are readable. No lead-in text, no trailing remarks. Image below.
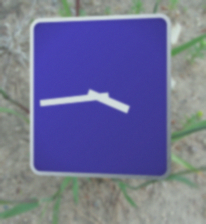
3.44
